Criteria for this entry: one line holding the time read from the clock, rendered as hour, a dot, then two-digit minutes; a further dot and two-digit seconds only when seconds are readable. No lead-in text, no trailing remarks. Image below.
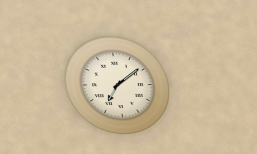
7.09
